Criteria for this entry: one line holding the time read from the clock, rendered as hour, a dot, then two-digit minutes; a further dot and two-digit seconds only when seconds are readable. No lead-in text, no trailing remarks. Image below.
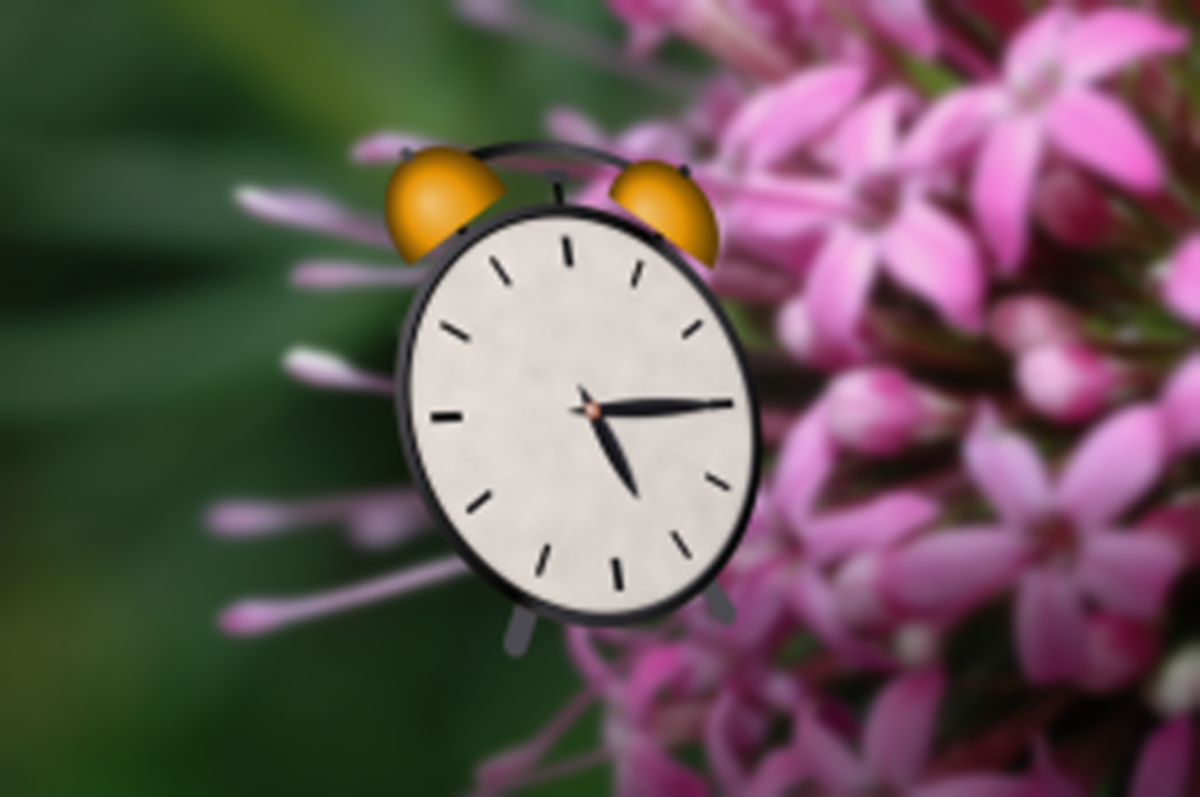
5.15
